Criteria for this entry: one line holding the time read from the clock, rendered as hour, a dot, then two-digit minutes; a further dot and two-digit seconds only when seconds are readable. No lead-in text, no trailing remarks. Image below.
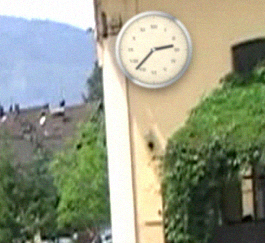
2.37
